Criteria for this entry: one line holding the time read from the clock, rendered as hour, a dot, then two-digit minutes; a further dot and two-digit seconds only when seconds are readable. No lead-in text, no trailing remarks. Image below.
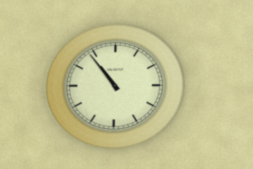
10.54
